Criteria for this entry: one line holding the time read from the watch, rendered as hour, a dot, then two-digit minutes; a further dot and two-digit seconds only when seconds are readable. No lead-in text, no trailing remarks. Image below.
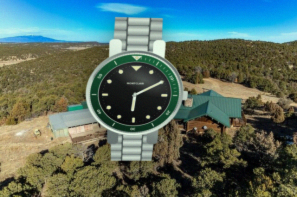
6.10
